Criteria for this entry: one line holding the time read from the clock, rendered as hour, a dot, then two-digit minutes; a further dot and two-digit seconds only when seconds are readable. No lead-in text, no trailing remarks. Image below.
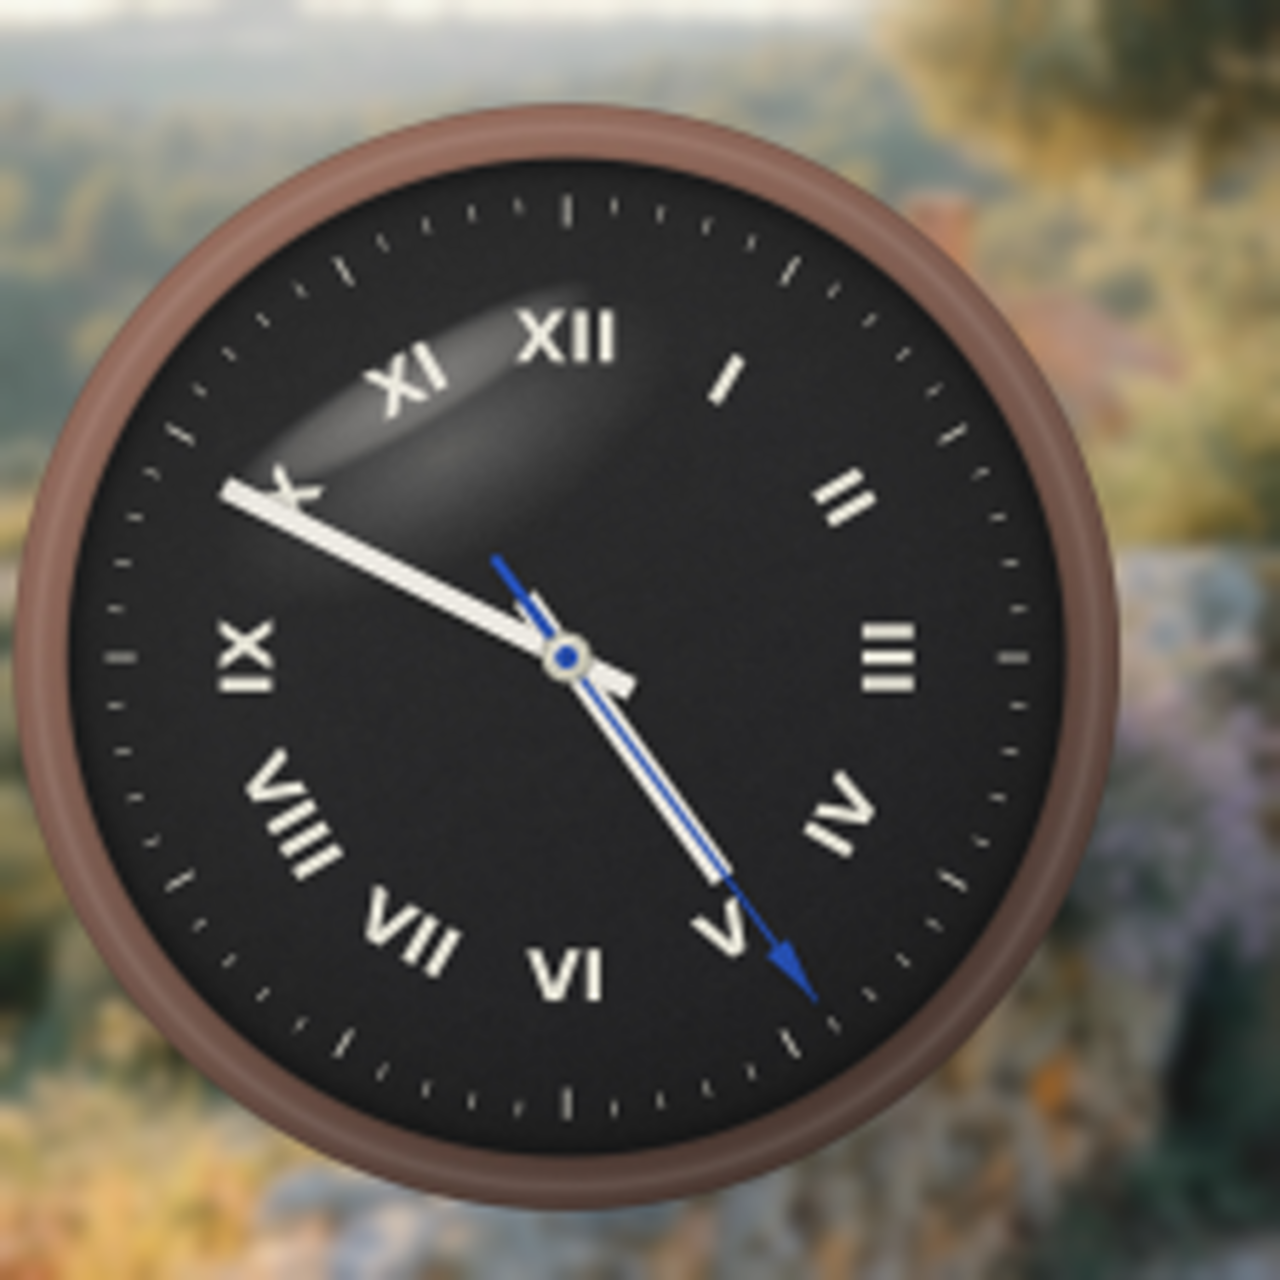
4.49.24
